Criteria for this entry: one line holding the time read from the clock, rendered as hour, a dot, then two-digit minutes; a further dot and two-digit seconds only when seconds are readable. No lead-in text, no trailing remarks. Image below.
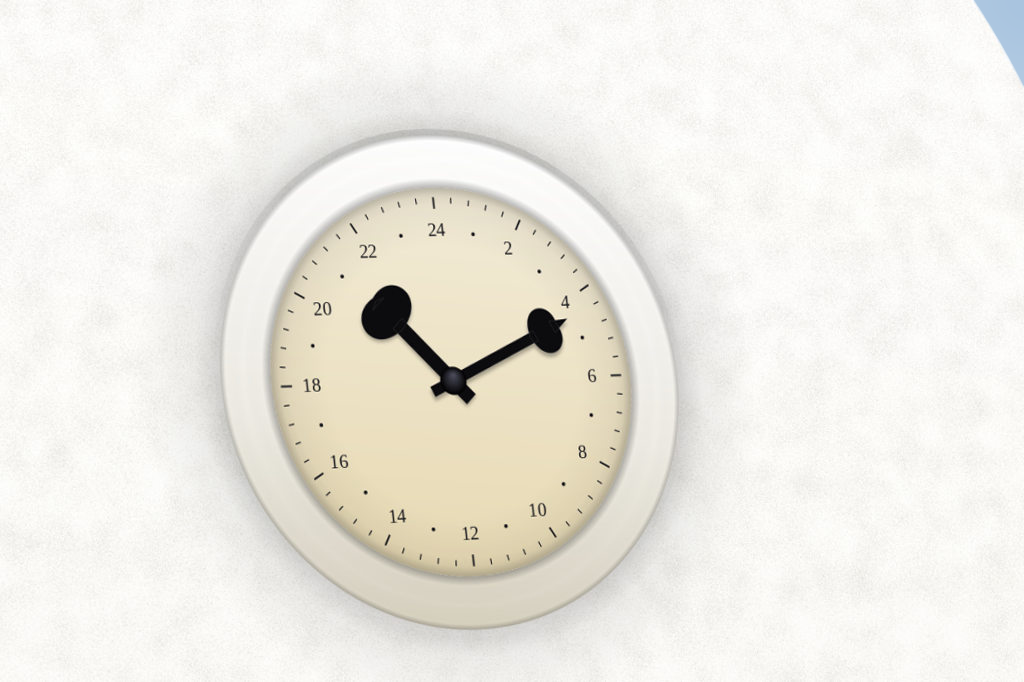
21.11
